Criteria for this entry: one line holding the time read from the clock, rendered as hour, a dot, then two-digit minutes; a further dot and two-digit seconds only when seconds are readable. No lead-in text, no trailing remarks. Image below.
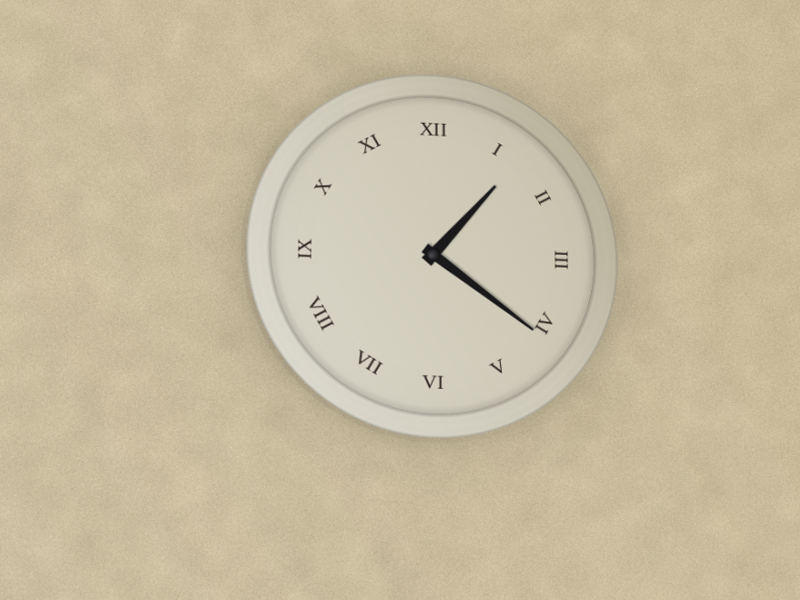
1.21
